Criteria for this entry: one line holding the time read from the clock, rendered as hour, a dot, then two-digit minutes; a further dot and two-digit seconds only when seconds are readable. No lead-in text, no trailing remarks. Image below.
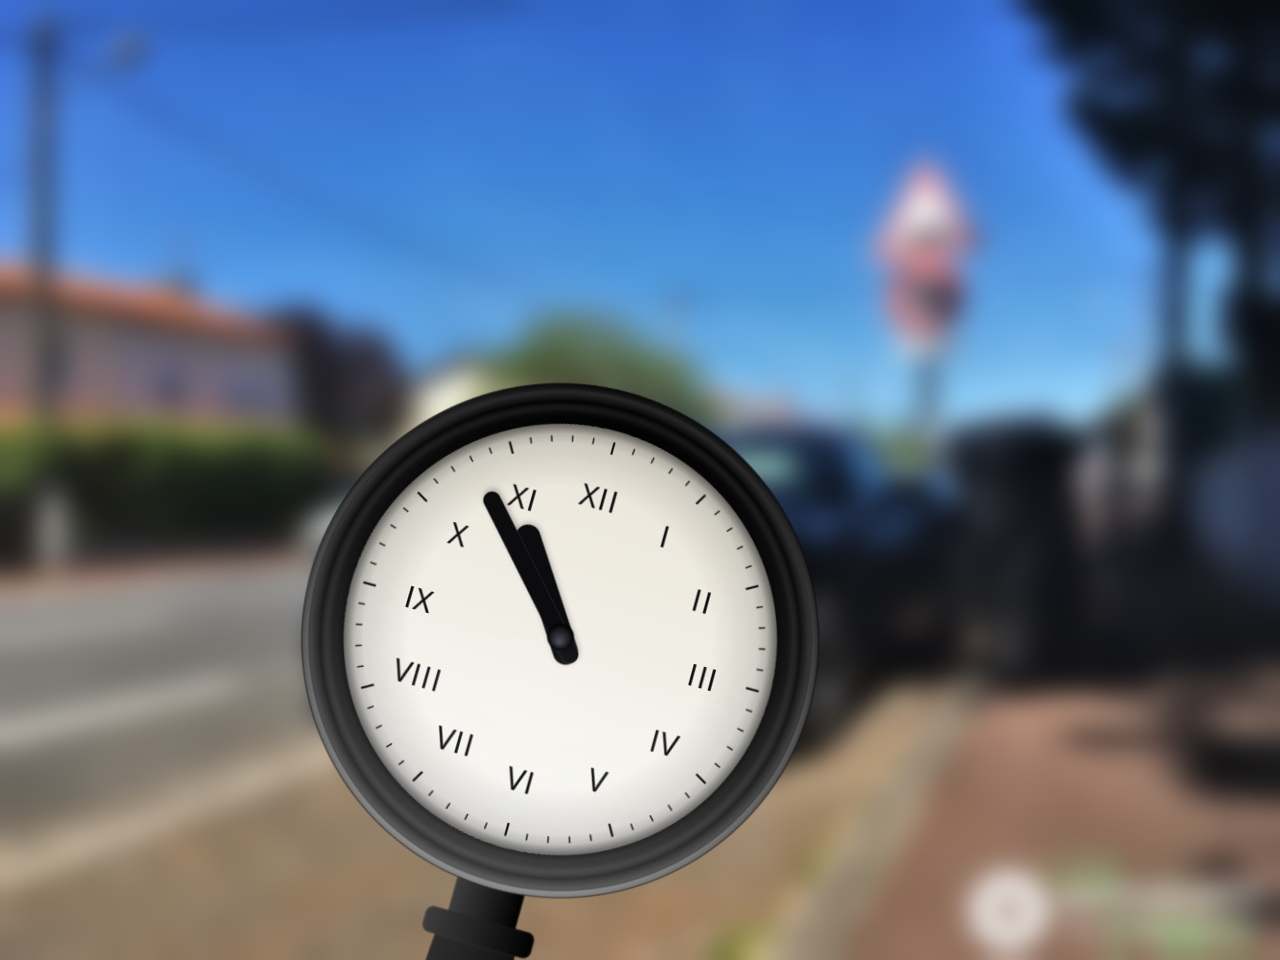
10.53
